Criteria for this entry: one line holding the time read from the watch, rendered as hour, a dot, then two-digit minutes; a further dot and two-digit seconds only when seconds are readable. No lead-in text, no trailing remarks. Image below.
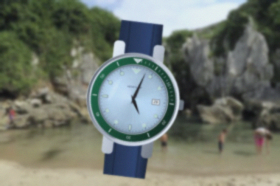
5.03
